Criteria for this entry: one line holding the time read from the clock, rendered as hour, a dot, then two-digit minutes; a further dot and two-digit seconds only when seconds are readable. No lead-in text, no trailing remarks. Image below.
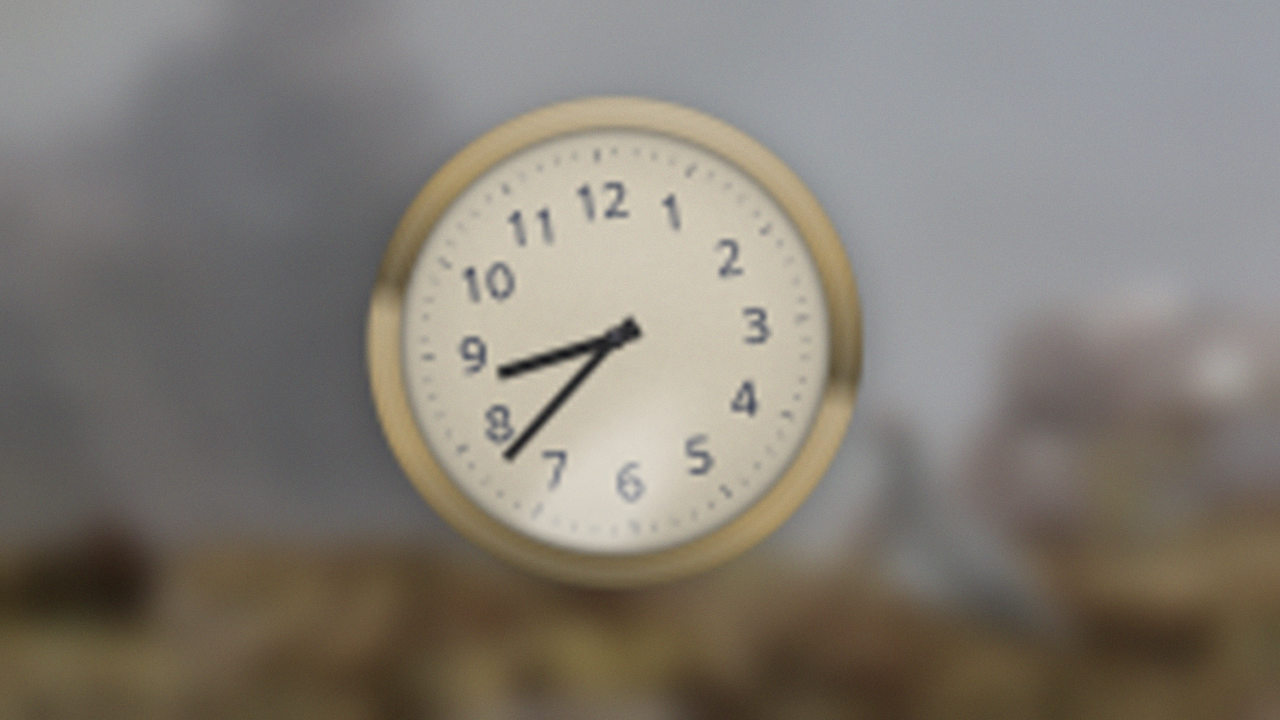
8.38
